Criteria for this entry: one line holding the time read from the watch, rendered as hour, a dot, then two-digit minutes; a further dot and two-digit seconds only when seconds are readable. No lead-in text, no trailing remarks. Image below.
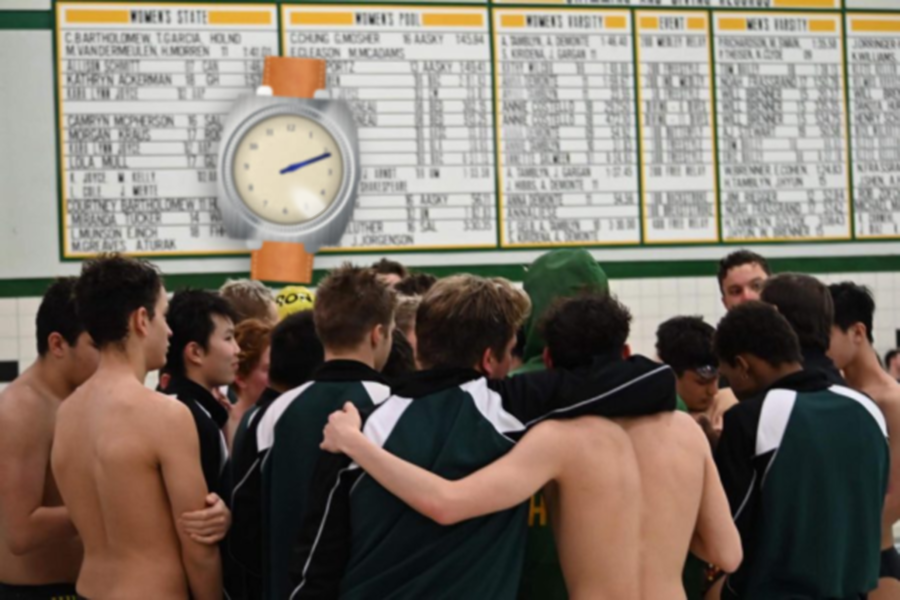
2.11
